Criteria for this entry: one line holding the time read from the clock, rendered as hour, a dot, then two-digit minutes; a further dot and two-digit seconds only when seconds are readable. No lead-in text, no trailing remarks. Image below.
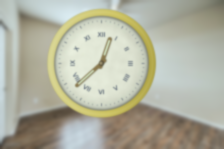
12.38
